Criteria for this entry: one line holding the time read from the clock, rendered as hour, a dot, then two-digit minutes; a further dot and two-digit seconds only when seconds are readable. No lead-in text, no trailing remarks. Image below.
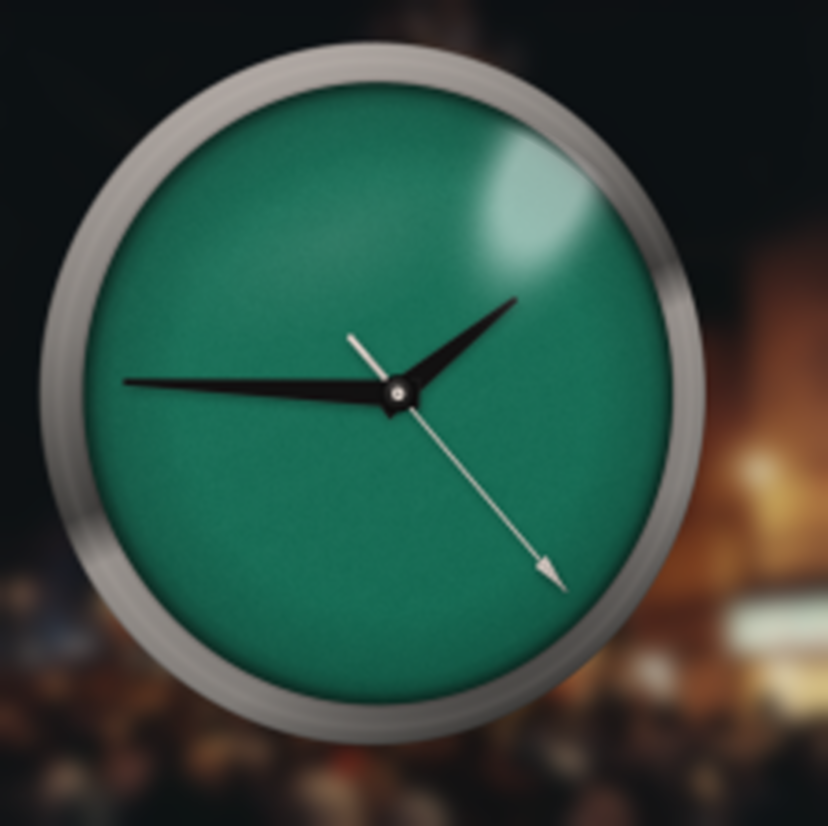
1.45.23
